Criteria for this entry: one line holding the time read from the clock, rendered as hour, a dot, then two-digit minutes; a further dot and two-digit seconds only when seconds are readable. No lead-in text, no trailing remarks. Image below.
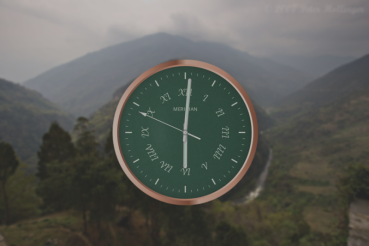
6.00.49
